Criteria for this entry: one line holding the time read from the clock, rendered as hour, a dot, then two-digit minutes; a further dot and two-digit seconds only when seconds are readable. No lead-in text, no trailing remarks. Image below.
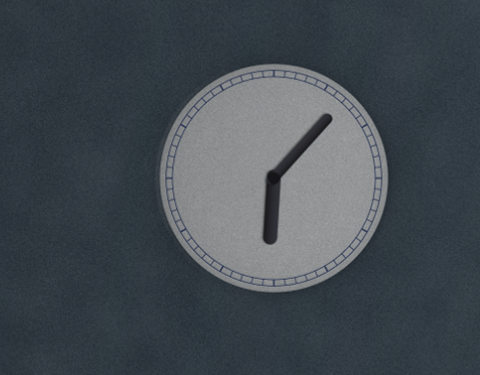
6.07
